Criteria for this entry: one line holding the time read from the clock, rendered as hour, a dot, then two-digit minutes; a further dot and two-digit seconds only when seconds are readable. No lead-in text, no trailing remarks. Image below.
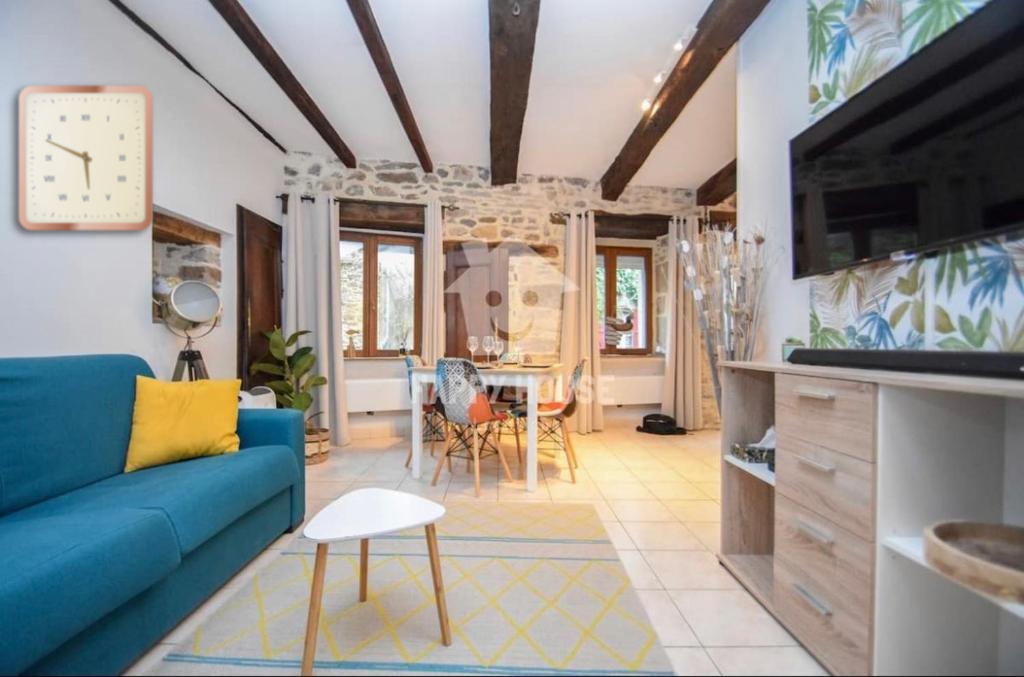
5.49
